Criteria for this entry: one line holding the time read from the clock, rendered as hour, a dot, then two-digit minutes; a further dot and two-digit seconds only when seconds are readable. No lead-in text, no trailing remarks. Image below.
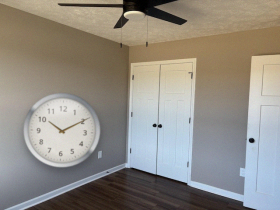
10.10
